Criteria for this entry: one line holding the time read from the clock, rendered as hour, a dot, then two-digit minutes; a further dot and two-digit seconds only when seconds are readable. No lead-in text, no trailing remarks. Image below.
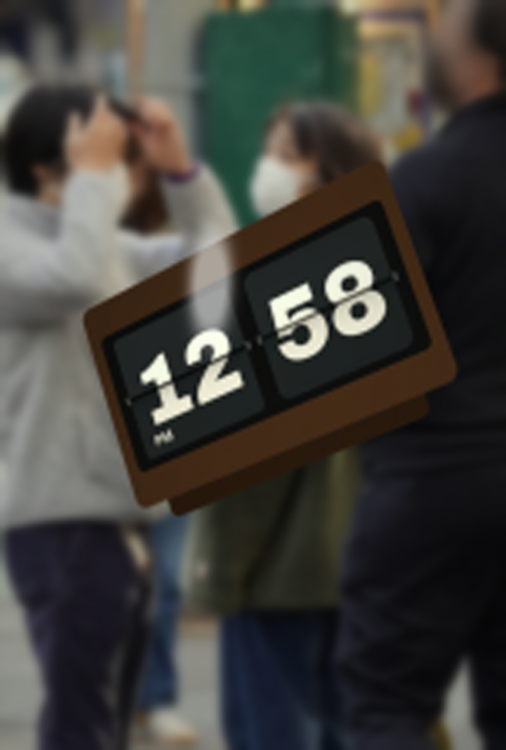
12.58
